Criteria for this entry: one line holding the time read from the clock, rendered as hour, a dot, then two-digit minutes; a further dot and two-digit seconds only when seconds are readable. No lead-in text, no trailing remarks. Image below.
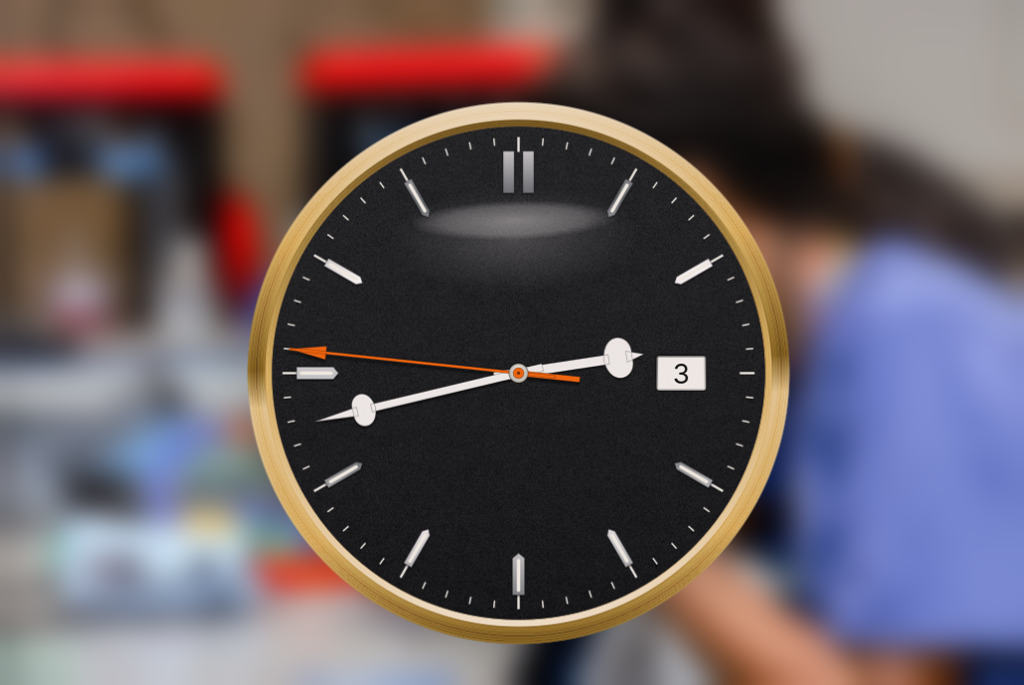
2.42.46
